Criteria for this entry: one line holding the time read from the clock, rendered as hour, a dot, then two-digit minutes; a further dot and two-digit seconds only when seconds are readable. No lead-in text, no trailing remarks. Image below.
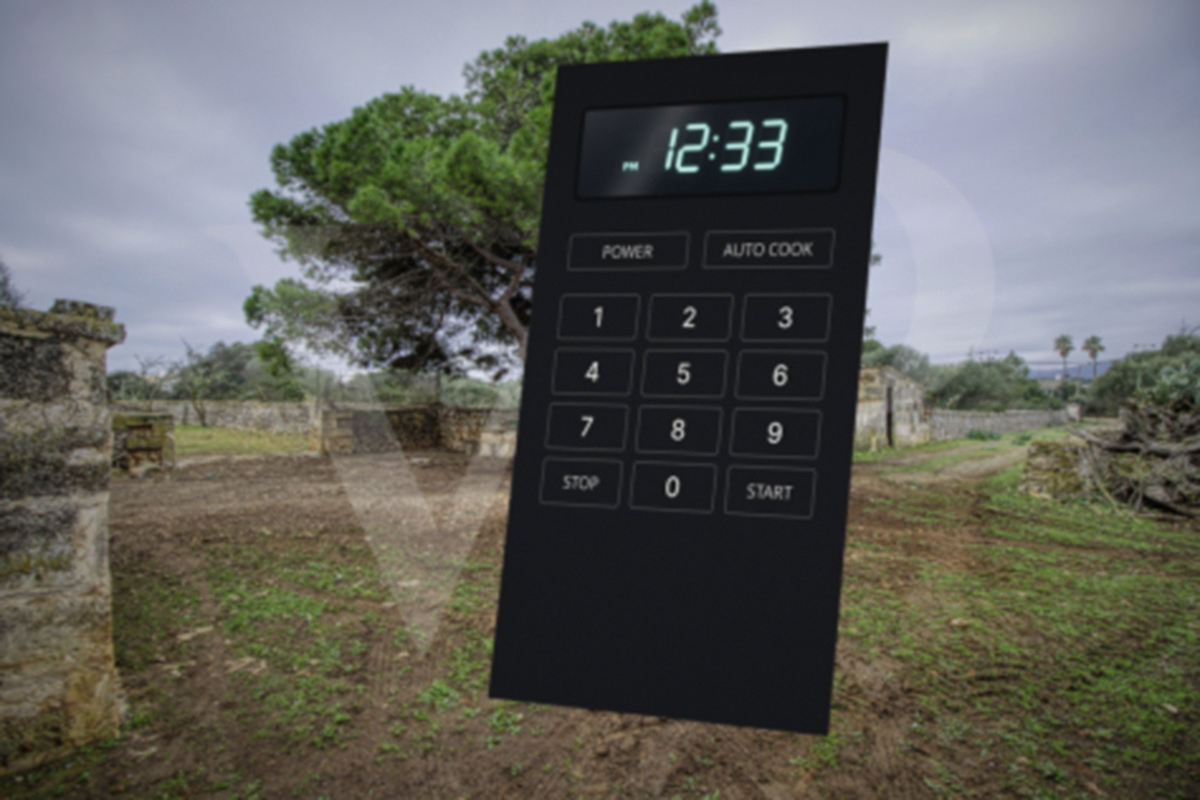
12.33
